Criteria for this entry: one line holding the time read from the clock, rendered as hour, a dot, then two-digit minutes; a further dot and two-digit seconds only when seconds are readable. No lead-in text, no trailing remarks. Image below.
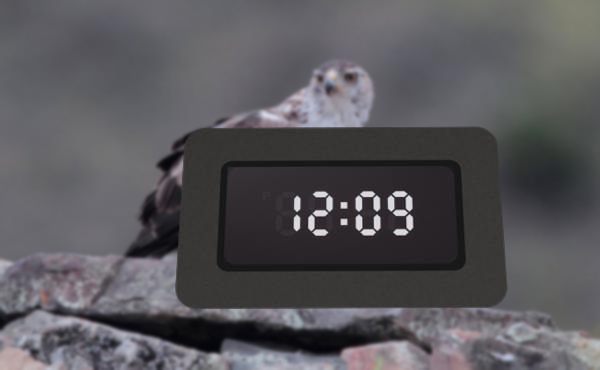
12.09
